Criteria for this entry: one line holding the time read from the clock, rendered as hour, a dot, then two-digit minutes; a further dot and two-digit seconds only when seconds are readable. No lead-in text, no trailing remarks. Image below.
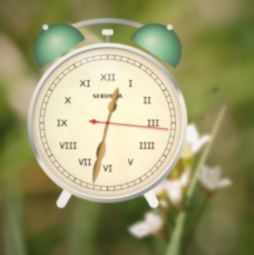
12.32.16
